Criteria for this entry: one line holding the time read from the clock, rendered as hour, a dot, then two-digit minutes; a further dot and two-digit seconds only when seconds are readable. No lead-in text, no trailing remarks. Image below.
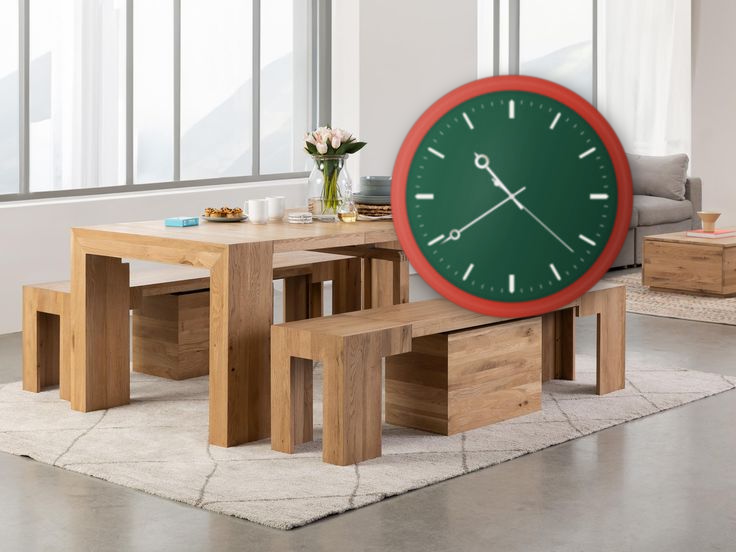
10.39.22
